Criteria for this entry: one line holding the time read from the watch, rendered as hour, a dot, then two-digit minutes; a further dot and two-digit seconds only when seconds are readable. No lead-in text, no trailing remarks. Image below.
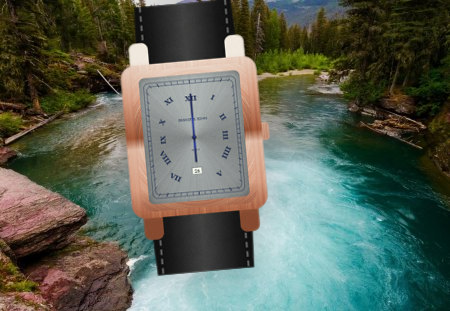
6.00
